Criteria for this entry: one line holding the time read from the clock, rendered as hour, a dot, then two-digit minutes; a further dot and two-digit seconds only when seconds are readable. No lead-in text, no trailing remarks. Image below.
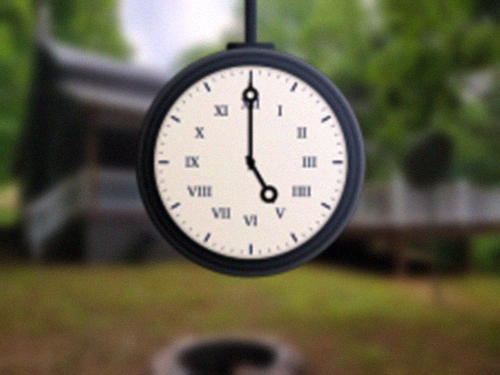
5.00
